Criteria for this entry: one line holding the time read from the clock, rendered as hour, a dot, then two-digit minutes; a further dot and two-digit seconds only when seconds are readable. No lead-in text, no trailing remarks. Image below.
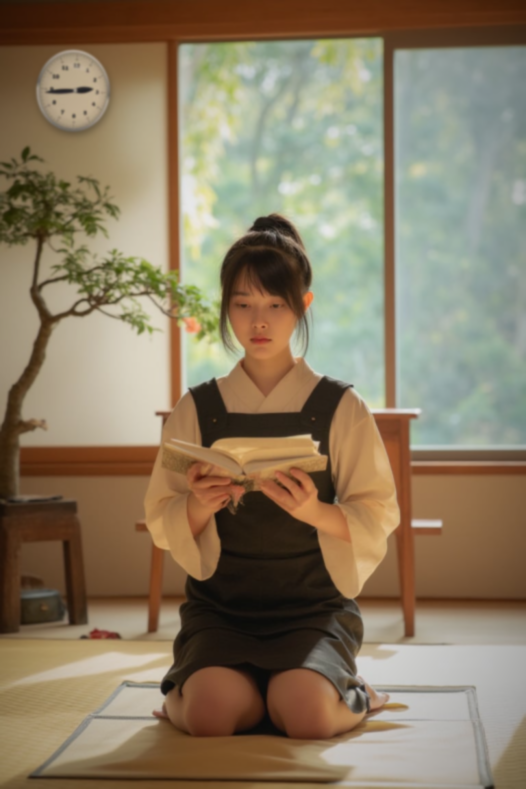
2.44
